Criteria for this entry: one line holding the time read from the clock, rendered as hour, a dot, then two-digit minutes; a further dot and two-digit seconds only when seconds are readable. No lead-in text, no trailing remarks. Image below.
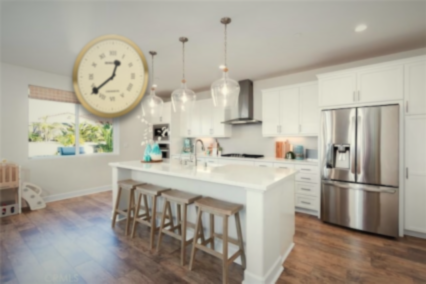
12.39
